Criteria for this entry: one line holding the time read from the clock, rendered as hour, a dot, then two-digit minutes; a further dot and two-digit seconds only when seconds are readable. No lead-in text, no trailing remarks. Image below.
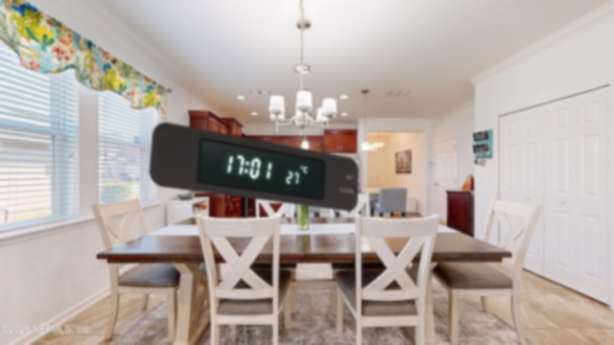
17.01
